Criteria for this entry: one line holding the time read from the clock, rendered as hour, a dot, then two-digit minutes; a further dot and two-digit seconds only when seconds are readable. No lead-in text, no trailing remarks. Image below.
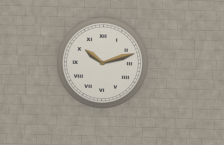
10.12
